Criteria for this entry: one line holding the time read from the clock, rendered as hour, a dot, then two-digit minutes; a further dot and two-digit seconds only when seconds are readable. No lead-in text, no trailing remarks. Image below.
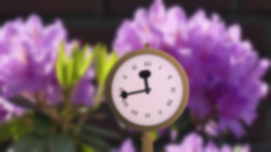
11.43
